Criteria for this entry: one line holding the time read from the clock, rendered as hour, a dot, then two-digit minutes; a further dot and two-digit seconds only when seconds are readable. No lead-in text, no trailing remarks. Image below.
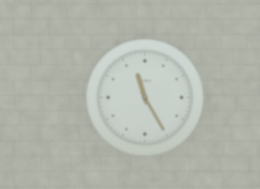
11.25
